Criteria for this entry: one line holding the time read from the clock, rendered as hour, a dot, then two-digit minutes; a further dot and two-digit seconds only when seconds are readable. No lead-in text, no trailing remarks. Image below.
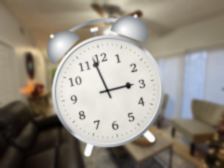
2.58
